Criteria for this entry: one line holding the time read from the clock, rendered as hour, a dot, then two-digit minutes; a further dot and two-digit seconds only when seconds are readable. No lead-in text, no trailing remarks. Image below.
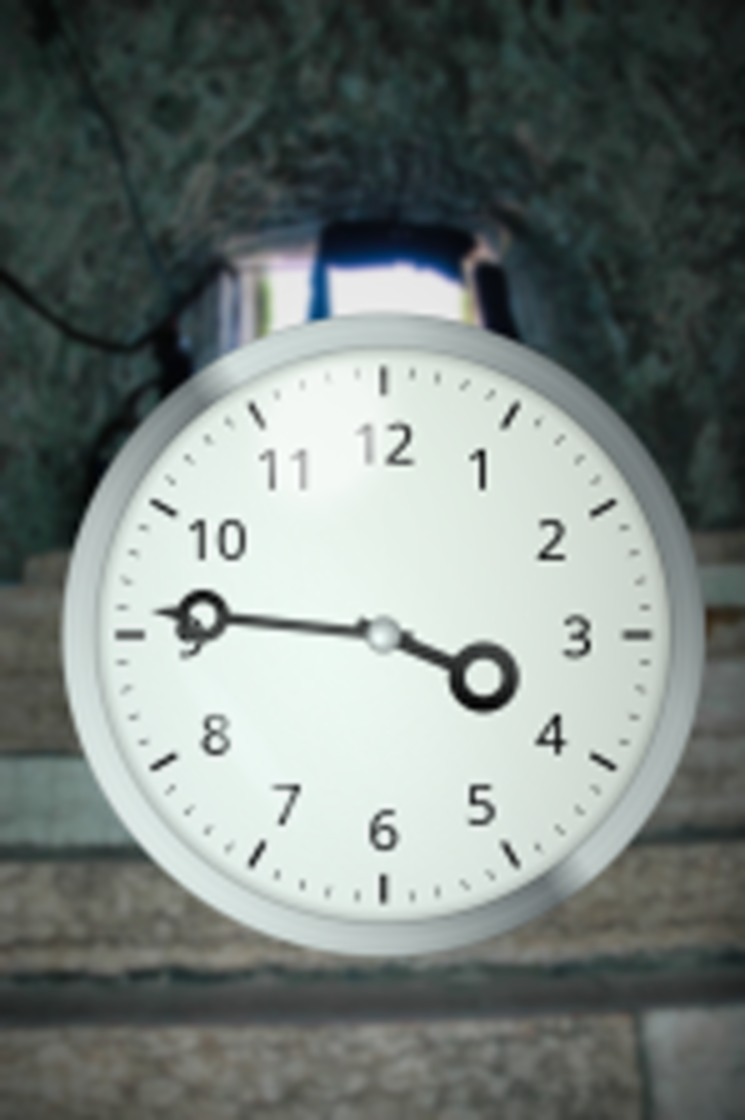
3.46
